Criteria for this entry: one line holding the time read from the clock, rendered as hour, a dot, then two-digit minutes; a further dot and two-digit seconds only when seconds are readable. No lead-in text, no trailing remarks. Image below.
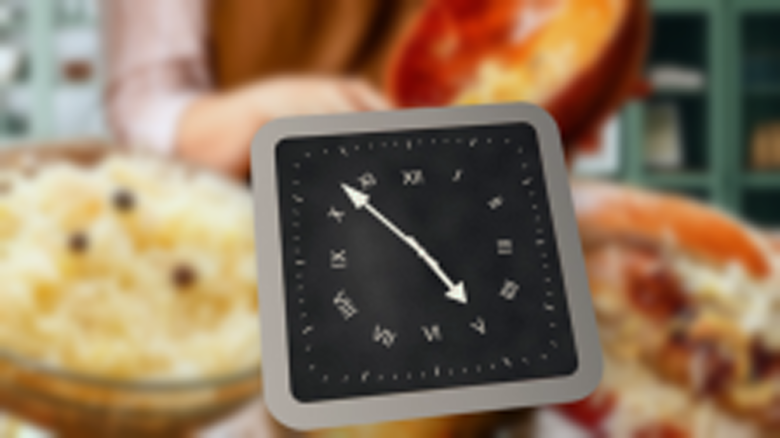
4.53
